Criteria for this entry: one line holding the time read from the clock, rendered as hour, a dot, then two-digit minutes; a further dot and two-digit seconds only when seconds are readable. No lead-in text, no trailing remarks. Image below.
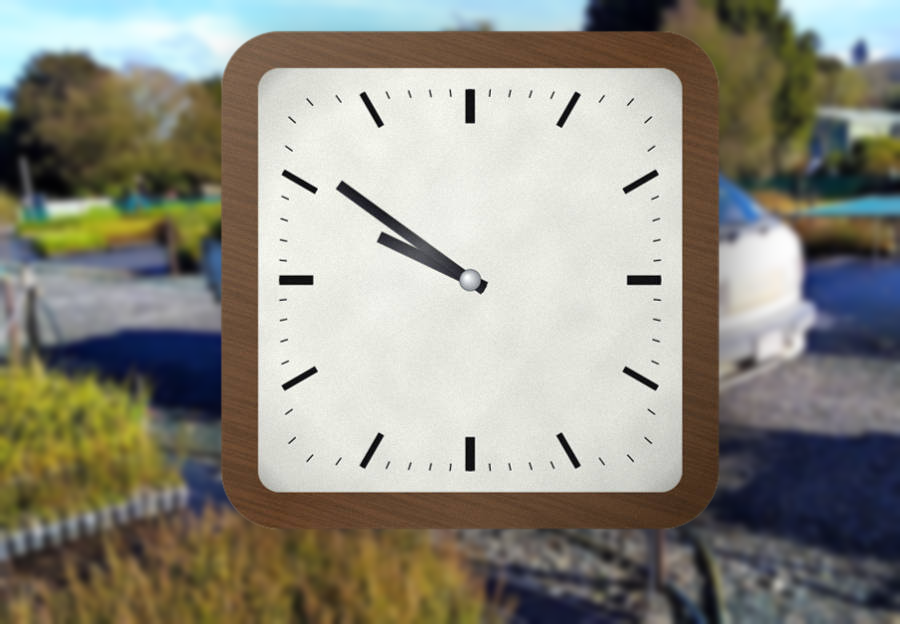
9.51
